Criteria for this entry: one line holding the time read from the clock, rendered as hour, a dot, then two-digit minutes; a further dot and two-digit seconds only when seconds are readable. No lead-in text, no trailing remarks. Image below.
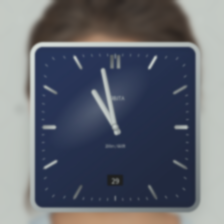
10.58
